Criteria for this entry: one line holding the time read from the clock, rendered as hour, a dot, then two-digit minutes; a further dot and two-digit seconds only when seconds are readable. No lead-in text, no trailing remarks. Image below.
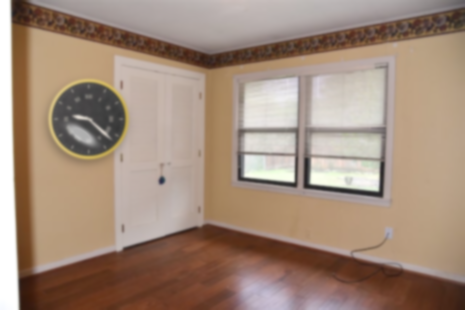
9.22
